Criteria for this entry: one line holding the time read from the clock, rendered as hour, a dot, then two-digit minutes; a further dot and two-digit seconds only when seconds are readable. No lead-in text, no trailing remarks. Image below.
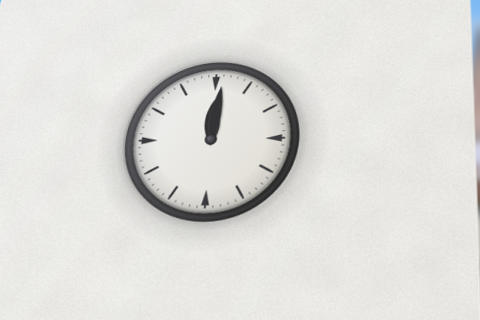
12.01
